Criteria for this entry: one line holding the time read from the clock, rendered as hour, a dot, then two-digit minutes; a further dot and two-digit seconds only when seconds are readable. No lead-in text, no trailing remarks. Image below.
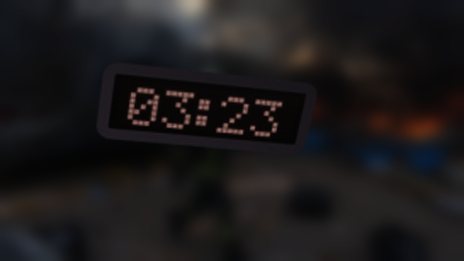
3.23
